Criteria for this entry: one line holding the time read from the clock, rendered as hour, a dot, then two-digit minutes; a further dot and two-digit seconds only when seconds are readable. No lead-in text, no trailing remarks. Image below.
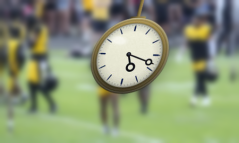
5.18
